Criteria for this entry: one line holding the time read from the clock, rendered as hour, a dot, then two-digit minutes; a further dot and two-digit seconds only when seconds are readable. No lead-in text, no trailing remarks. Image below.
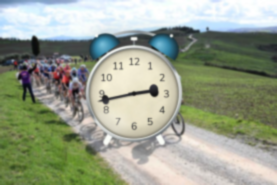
2.43
